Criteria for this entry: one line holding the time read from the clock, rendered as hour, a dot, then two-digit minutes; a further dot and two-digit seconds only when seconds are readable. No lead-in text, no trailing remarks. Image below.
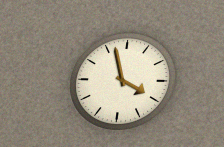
3.57
